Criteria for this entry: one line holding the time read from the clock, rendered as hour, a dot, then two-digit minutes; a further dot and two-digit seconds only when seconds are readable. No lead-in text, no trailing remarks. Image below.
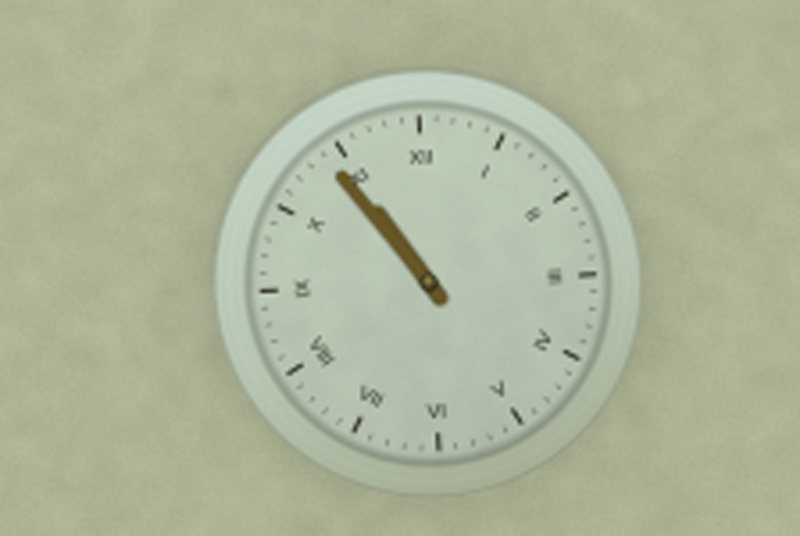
10.54
